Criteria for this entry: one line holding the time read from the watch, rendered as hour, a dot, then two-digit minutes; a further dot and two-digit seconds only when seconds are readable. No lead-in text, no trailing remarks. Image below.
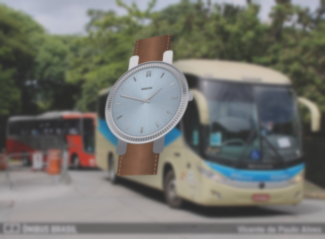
1.48
